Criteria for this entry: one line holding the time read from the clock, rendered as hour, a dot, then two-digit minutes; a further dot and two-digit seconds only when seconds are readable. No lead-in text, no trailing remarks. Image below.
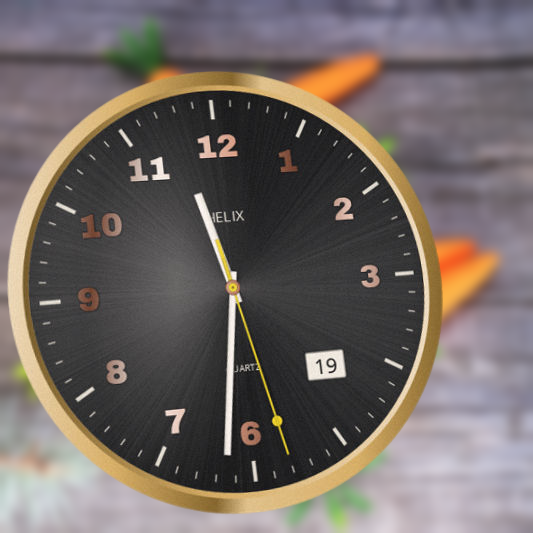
11.31.28
